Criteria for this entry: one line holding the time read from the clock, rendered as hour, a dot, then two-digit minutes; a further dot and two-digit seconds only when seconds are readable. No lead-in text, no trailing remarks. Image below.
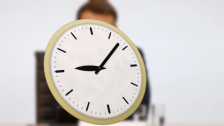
9.08
